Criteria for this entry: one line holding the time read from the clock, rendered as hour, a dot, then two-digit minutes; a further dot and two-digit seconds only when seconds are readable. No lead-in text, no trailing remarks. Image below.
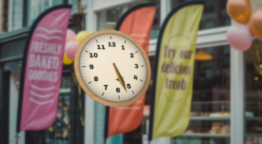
5.27
